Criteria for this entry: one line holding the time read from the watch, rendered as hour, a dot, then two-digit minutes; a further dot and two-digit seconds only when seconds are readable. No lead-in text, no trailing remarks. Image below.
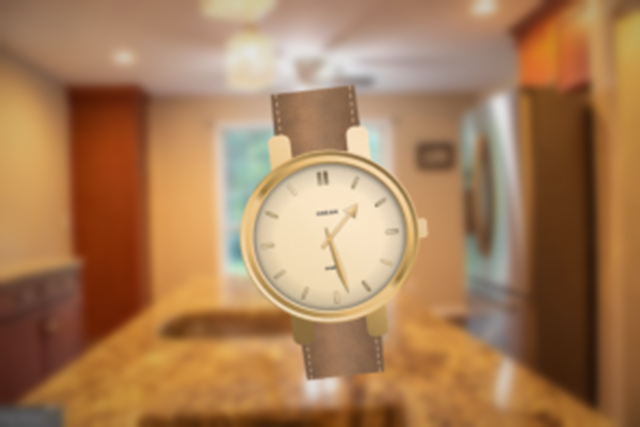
1.28
